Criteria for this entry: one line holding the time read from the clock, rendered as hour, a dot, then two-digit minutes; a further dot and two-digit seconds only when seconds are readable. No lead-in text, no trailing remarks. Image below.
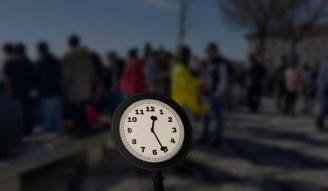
12.26
